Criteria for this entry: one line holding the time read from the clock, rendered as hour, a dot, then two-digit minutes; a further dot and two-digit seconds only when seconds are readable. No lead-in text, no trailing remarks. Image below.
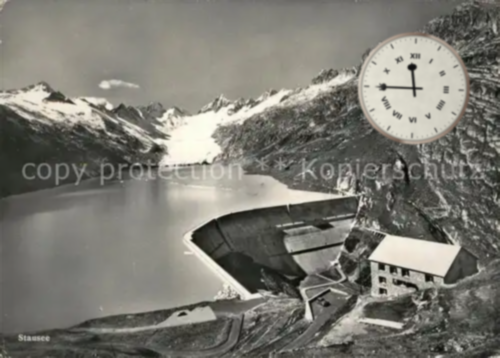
11.45
